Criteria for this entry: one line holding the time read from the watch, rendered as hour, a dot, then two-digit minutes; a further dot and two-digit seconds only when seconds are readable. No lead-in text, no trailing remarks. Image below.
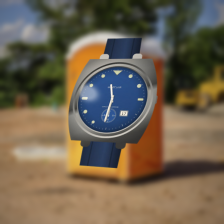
11.31
